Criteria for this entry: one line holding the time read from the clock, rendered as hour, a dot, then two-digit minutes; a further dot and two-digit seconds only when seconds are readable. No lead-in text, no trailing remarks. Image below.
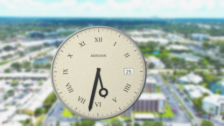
5.32
